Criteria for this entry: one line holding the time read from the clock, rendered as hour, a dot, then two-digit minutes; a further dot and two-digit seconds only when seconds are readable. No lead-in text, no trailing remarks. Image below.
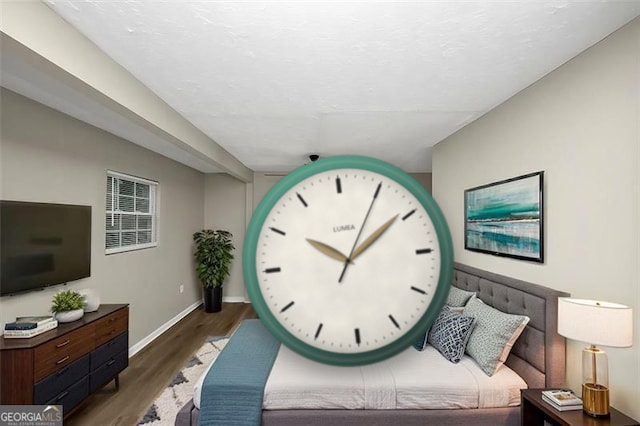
10.09.05
